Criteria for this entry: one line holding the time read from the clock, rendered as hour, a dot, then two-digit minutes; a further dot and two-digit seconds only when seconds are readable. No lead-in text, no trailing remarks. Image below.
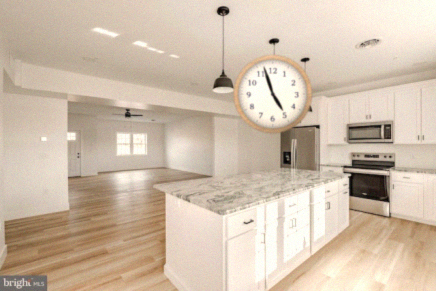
4.57
